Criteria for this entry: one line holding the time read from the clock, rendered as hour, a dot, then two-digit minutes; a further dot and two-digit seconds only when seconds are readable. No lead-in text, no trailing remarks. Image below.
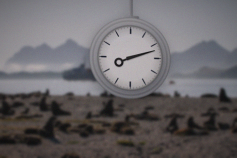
8.12
